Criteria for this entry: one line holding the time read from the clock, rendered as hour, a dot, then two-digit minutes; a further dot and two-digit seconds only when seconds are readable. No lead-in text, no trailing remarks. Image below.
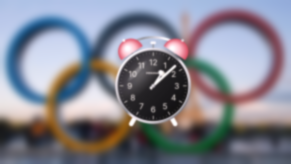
1.08
